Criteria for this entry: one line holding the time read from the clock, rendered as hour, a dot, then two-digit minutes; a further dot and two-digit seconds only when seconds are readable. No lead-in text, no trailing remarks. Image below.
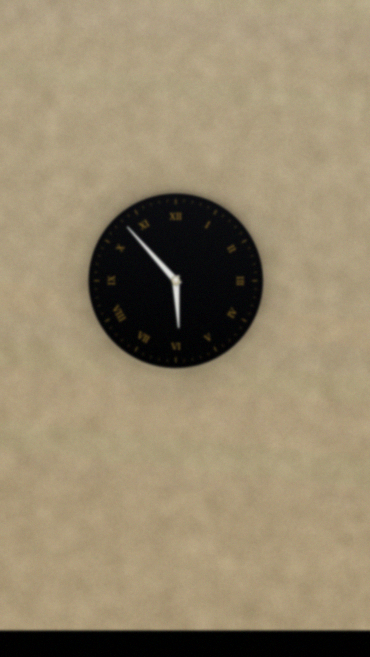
5.53
